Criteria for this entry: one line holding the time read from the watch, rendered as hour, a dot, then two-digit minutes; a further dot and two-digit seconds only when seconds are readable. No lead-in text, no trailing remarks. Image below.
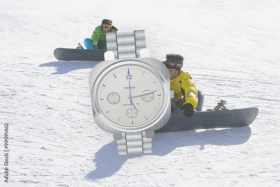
5.13
